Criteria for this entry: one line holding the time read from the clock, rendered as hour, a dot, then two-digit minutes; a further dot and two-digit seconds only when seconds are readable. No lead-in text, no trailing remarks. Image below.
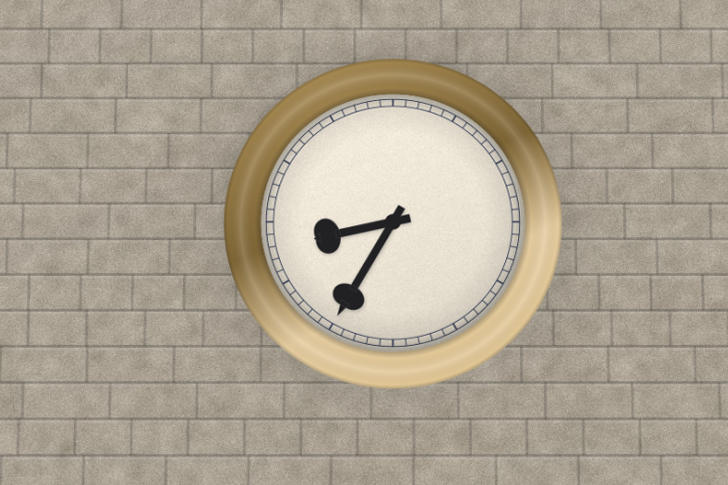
8.35
